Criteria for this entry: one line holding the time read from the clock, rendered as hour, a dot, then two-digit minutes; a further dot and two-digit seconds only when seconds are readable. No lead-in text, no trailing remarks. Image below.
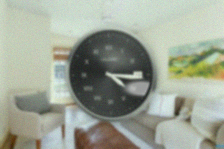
4.16
